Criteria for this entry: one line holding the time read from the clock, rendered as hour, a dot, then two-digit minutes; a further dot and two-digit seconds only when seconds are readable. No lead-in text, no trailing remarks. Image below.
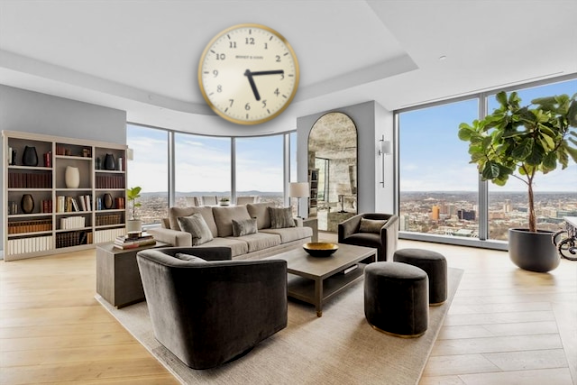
5.14
